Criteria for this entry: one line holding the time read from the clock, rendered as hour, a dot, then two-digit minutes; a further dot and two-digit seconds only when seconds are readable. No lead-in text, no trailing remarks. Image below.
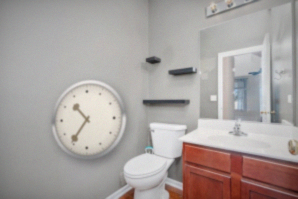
10.36
